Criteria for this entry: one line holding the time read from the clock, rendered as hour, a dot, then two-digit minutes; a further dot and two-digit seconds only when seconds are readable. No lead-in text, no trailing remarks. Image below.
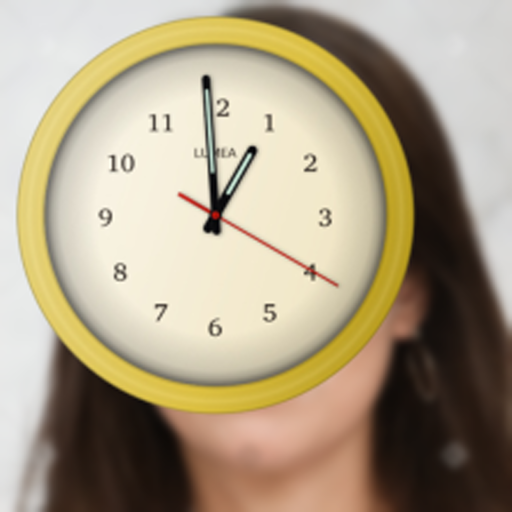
12.59.20
